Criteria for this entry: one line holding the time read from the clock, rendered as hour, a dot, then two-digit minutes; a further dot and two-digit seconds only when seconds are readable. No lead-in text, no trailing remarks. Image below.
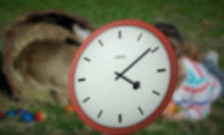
4.09
